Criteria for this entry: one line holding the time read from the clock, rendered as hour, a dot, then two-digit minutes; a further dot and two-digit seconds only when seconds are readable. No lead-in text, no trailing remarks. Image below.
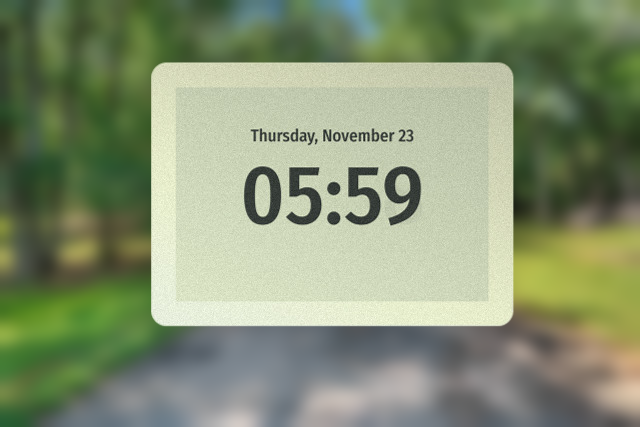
5.59
